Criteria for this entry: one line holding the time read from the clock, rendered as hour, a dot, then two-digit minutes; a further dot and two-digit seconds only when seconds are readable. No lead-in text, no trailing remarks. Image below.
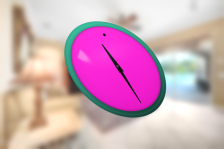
11.28
